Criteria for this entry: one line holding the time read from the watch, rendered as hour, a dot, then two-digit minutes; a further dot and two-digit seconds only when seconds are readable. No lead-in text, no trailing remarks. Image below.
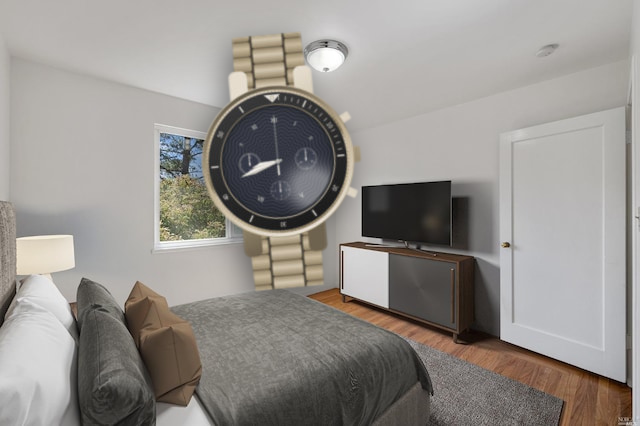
8.42
